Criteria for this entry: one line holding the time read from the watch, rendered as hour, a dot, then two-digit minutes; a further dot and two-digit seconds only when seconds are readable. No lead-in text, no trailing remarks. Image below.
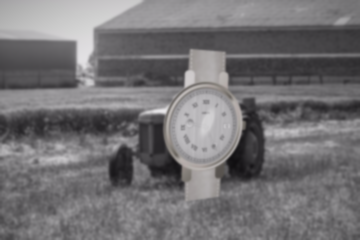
9.25
